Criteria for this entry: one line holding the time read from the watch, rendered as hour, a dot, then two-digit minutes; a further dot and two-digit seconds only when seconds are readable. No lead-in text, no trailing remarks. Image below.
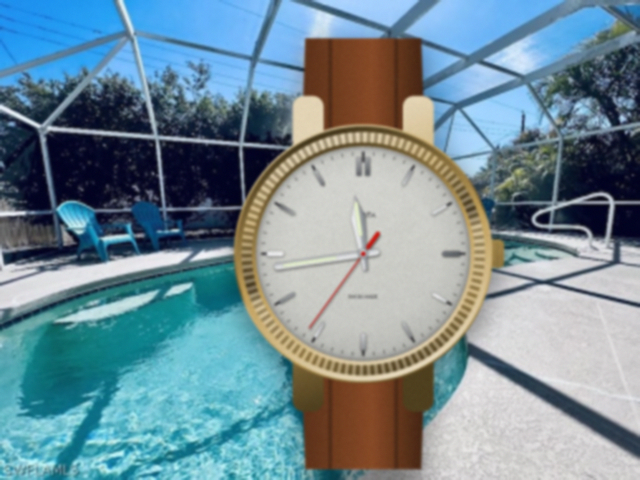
11.43.36
